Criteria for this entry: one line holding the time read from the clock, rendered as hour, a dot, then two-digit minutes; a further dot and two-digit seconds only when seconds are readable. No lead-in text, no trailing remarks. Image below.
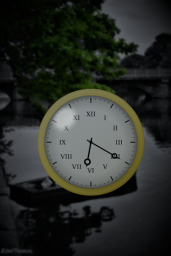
6.20
